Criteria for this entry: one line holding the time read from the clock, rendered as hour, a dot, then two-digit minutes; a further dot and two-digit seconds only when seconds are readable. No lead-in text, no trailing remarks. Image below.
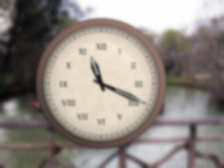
11.19
